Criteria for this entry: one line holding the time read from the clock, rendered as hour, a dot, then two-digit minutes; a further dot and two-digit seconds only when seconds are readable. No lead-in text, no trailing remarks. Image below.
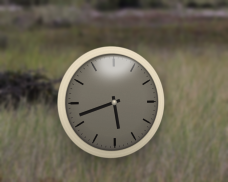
5.42
